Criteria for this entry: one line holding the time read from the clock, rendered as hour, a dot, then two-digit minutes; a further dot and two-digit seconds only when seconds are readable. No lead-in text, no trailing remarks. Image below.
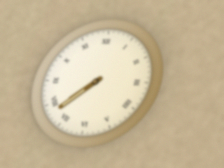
7.38
